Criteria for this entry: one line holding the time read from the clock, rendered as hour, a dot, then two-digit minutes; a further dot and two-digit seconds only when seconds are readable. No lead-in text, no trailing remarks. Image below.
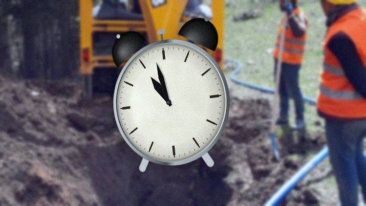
10.58
